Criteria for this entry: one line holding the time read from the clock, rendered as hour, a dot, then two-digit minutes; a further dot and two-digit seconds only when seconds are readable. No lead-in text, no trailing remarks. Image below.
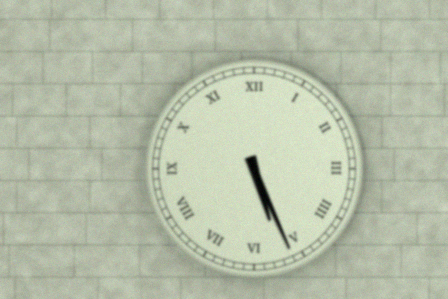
5.26
